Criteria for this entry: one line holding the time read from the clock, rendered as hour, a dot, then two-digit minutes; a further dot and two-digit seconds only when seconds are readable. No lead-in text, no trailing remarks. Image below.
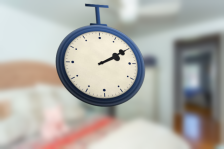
2.10
